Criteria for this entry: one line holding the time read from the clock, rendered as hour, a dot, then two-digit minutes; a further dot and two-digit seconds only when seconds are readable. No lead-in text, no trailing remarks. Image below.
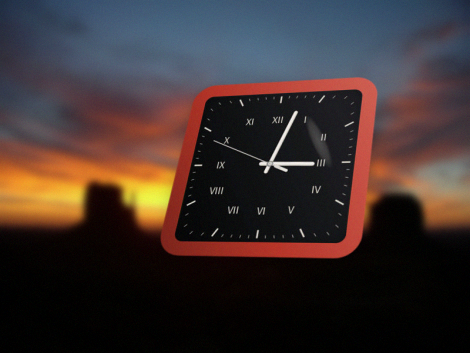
3.02.49
